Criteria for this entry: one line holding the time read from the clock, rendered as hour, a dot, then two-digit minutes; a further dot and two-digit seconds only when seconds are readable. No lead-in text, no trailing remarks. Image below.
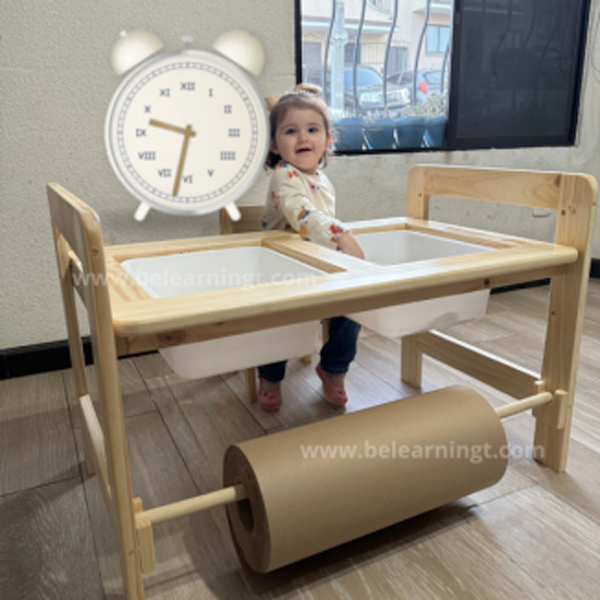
9.32
